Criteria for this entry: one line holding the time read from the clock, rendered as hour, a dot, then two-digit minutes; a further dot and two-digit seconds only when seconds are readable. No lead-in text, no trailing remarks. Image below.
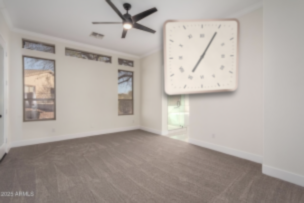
7.05
